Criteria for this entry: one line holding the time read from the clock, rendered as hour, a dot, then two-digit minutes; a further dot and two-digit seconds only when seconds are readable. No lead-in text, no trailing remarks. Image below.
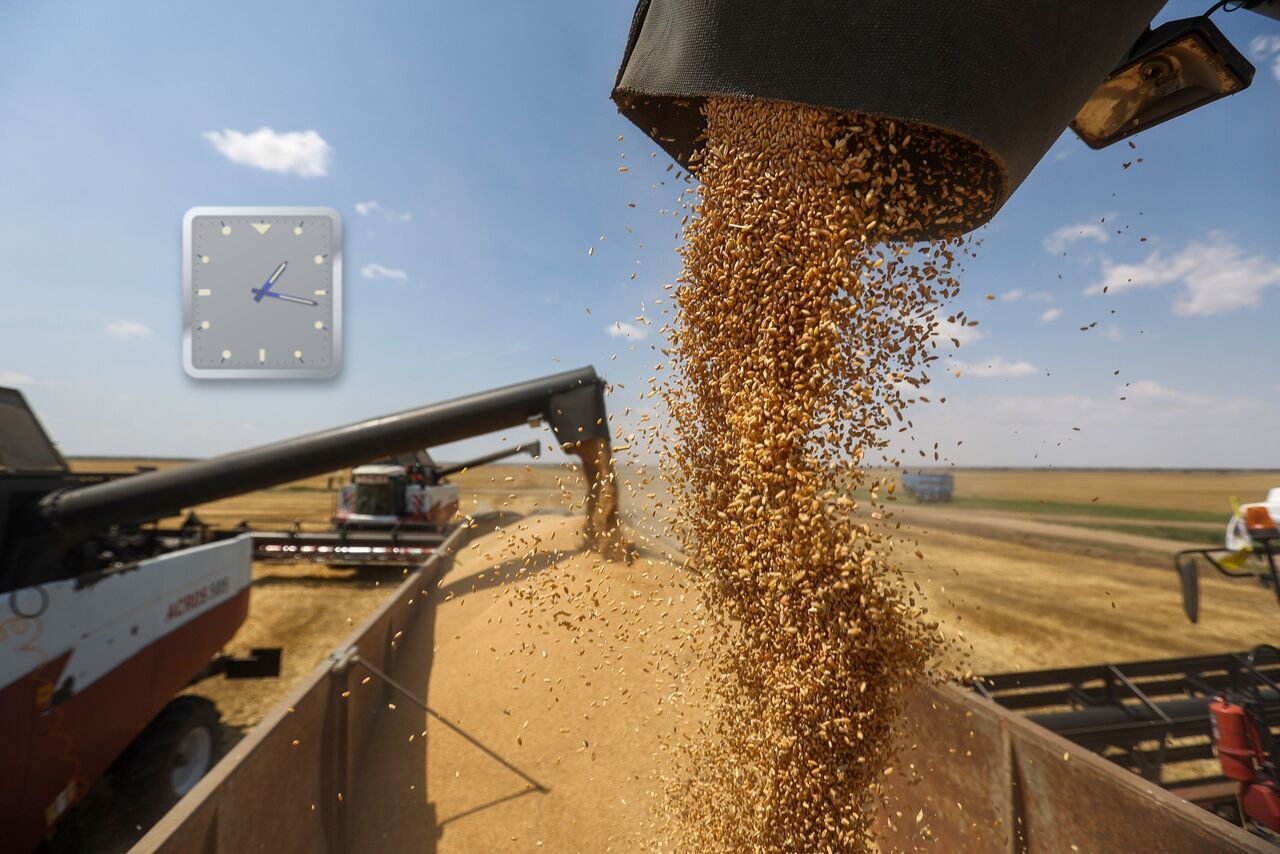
1.17
